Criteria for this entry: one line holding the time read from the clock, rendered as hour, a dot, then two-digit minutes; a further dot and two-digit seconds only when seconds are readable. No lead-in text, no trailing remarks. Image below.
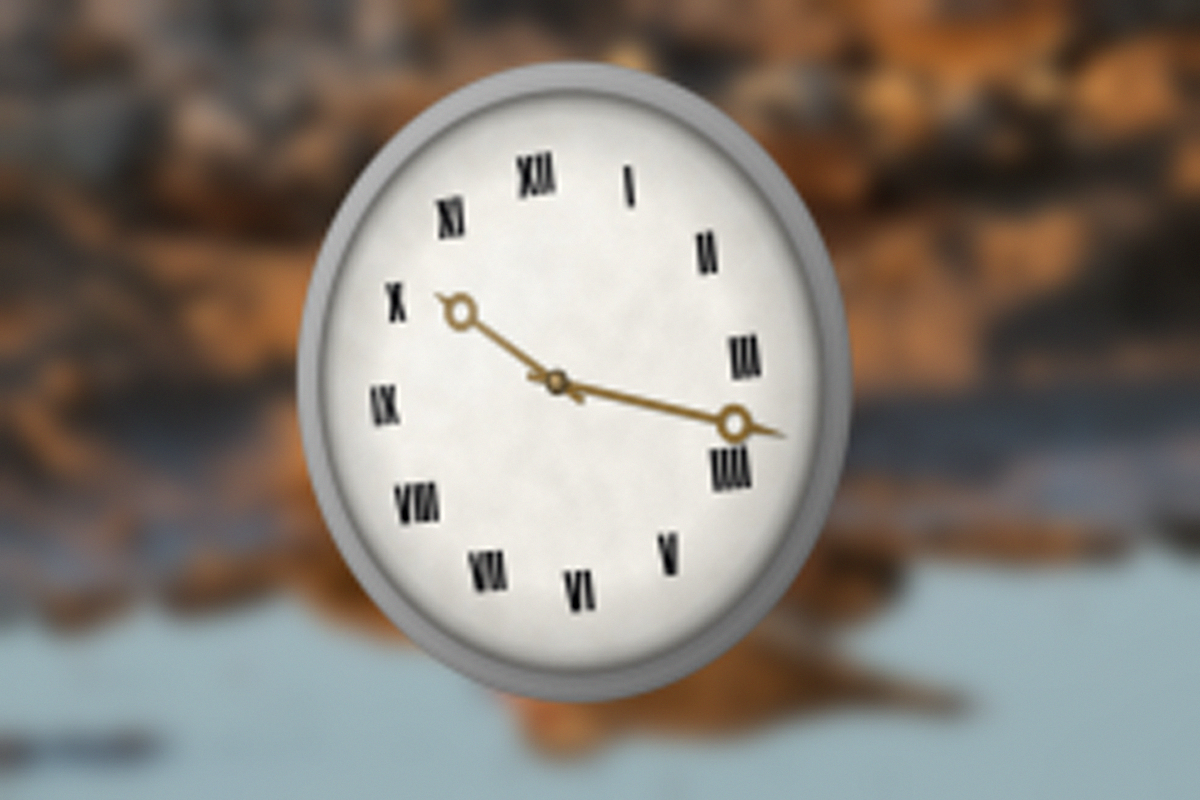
10.18
